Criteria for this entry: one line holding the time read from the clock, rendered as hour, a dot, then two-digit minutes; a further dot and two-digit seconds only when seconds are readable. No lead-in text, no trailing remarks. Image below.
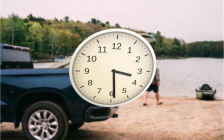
3.29
